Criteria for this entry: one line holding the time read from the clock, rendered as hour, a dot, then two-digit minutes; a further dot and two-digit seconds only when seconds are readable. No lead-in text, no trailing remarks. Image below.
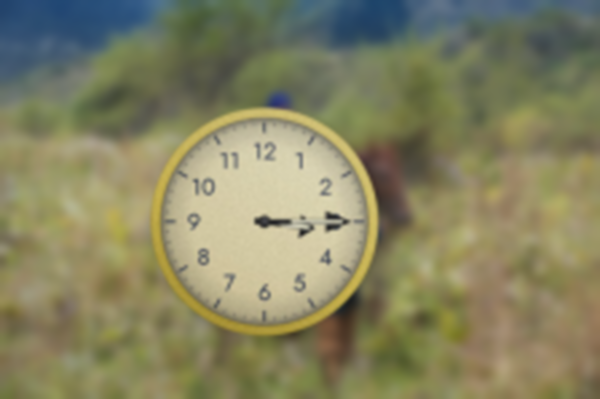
3.15
